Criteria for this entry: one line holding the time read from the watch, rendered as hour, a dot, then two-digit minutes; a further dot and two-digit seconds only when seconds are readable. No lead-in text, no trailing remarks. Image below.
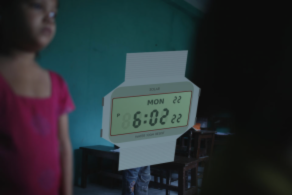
6.02.22
